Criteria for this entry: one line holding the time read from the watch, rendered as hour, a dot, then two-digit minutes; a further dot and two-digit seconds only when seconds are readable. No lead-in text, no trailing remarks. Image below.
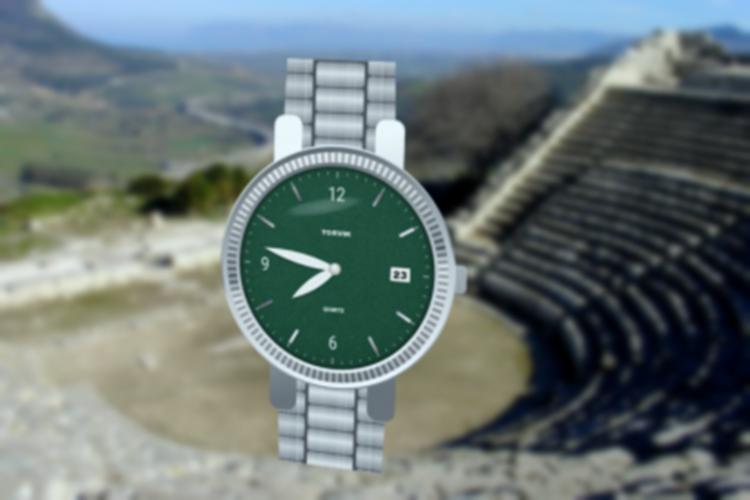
7.47
